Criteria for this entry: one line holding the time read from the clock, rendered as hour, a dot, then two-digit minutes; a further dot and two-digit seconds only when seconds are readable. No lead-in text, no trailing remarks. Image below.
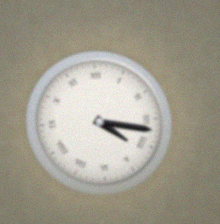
4.17
